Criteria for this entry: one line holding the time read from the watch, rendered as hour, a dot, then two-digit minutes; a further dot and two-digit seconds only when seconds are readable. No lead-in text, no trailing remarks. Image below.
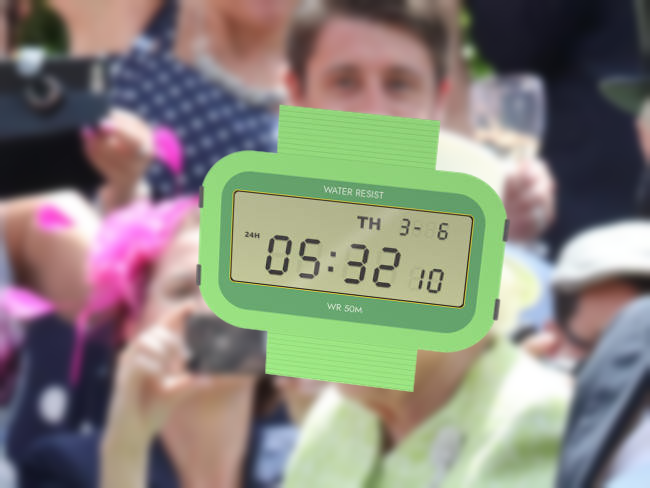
5.32.10
